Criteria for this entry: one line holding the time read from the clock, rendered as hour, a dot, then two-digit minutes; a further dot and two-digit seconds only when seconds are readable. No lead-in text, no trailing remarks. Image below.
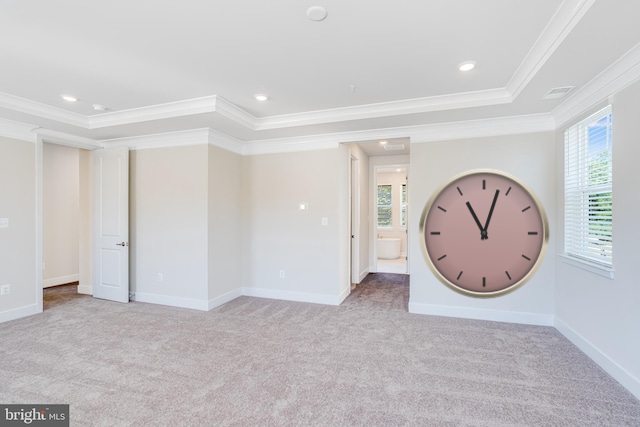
11.03
